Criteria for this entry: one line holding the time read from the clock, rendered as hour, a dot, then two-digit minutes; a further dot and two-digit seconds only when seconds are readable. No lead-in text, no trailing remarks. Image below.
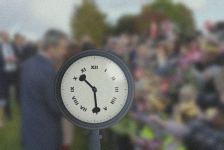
10.29
